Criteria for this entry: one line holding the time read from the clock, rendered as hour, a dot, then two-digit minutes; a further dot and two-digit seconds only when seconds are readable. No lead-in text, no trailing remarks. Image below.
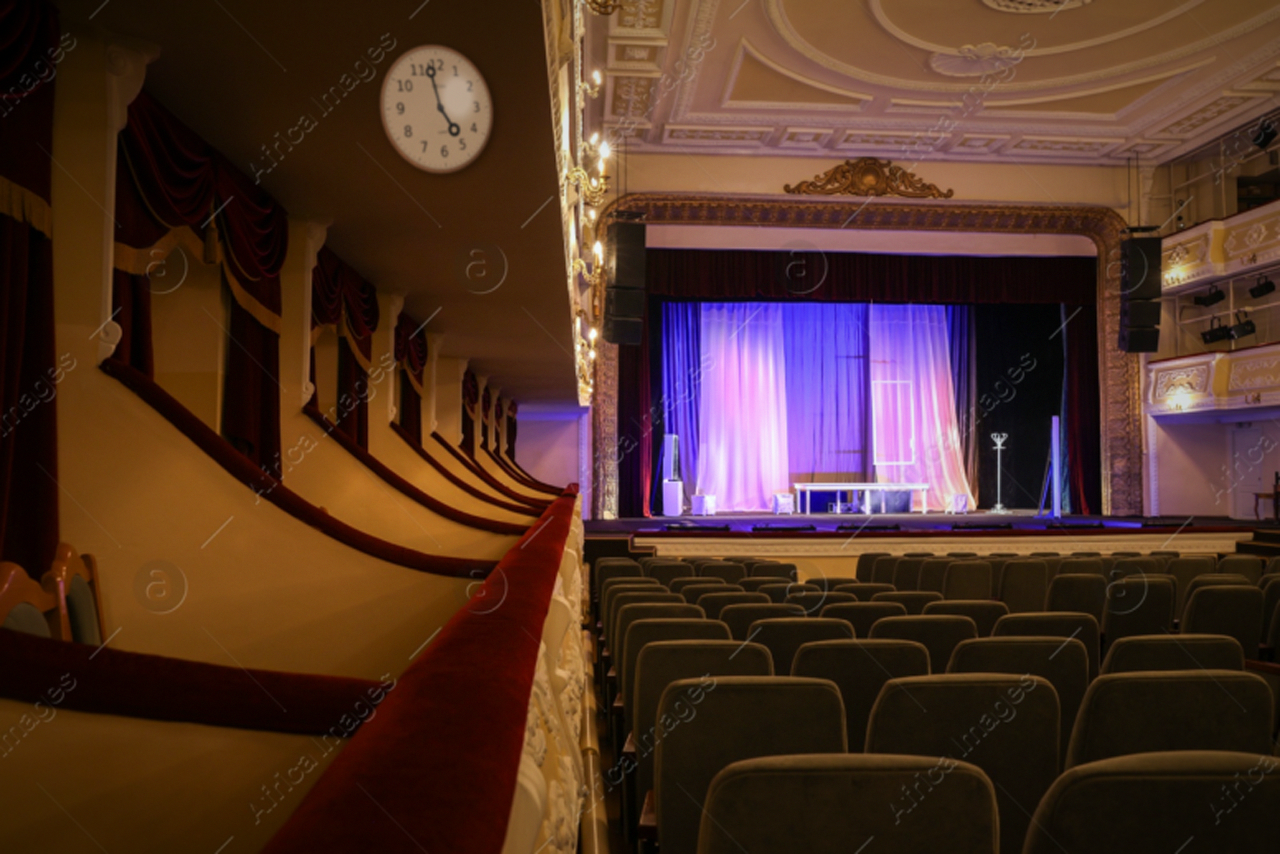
4.58
